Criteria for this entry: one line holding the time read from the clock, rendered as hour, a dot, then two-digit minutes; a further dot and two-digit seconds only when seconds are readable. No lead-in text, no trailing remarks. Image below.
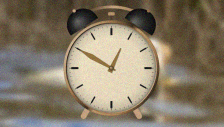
12.50
